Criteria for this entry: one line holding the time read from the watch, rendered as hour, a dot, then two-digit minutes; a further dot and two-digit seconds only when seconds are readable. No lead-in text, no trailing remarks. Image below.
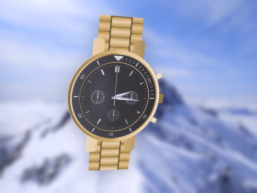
2.16
